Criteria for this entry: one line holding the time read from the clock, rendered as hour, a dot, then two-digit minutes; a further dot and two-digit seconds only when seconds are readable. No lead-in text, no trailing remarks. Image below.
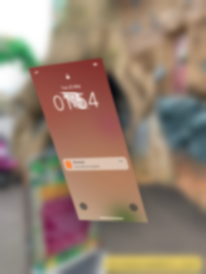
1.54
